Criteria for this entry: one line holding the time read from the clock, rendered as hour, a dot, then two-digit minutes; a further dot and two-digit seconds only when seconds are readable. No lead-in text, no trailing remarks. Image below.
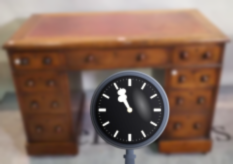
10.56
